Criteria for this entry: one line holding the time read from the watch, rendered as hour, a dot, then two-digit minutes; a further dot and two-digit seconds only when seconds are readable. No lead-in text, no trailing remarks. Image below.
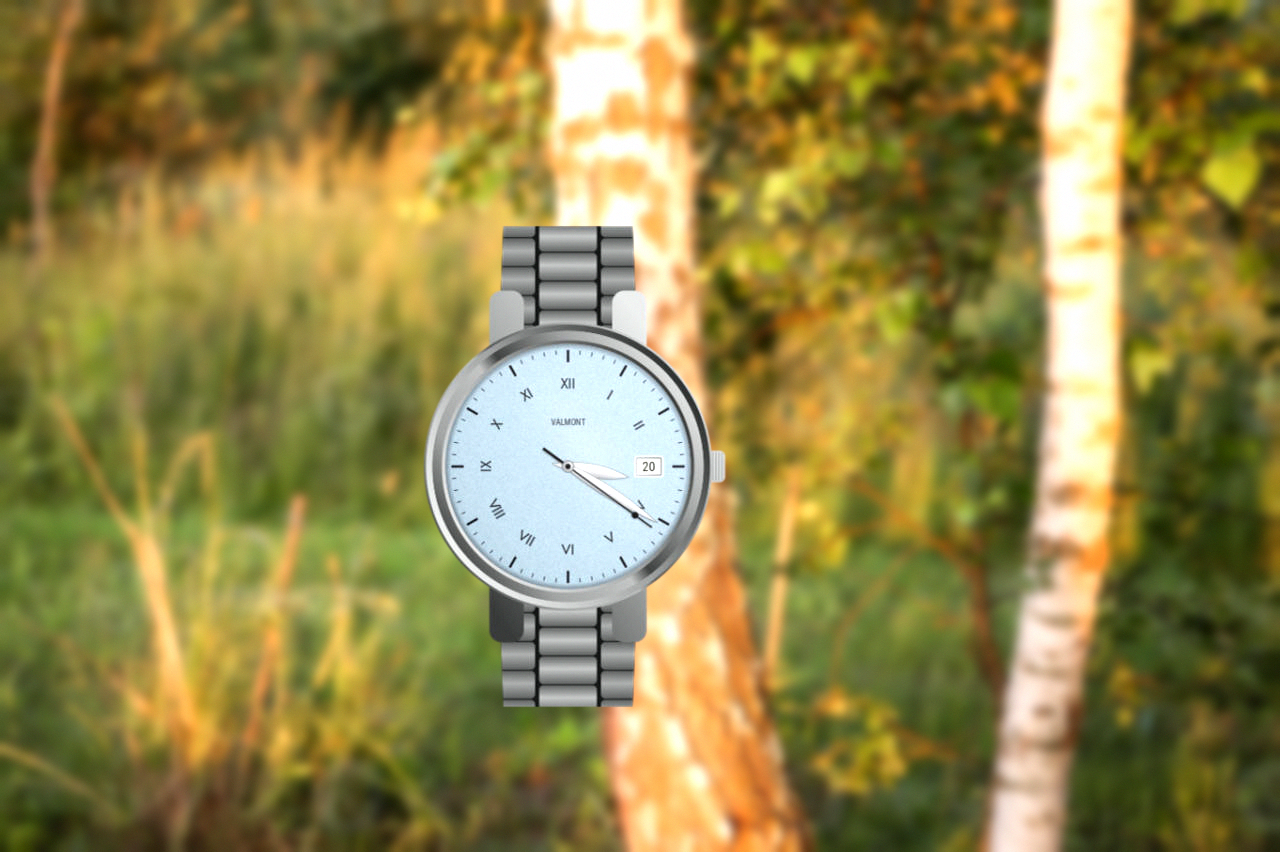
3.20.21
